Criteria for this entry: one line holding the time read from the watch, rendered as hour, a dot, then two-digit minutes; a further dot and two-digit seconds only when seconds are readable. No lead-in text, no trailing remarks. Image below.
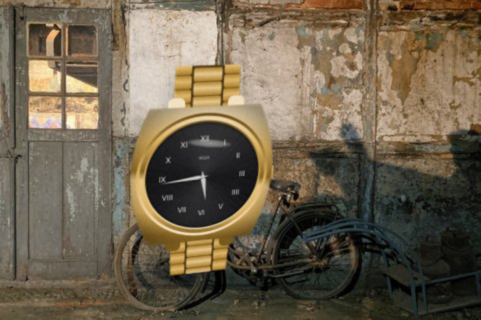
5.44
